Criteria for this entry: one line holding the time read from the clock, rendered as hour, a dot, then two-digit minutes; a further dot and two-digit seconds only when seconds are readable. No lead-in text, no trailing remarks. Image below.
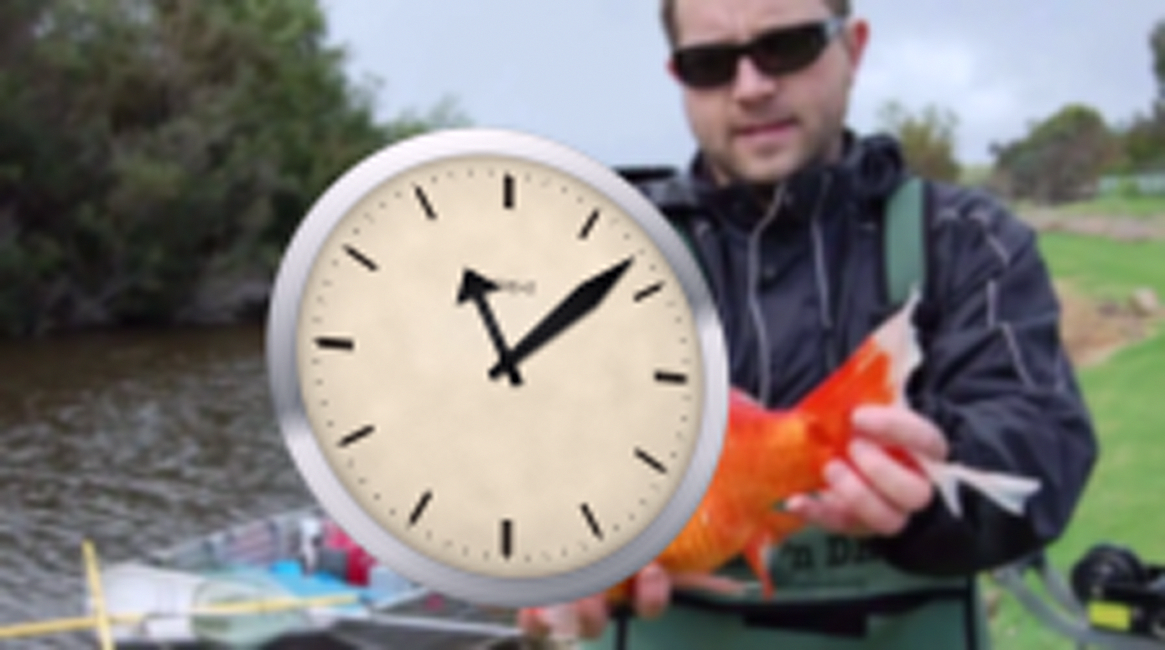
11.08
